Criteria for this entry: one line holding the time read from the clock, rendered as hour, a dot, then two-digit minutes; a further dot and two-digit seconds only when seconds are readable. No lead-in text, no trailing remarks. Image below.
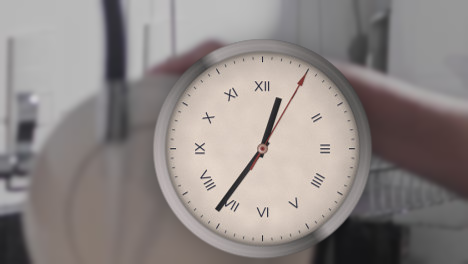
12.36.05
